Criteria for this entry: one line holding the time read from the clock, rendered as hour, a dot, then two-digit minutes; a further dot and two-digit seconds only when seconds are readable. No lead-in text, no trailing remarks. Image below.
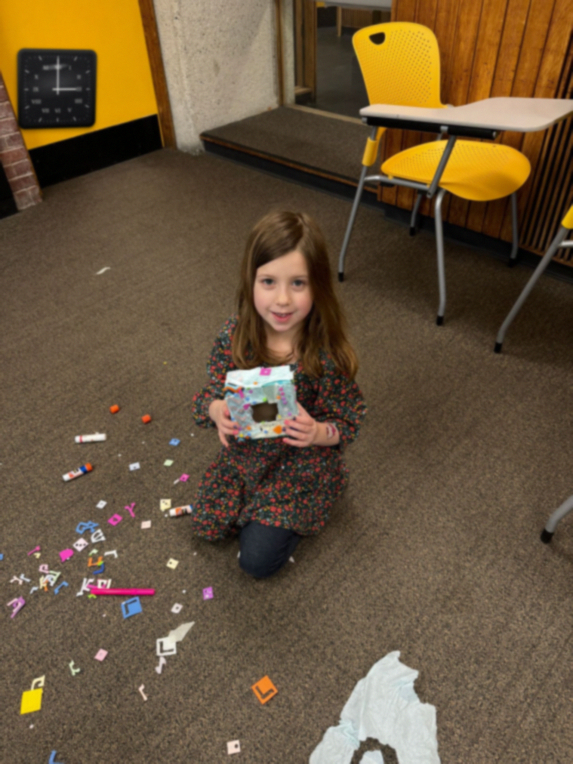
3.00
